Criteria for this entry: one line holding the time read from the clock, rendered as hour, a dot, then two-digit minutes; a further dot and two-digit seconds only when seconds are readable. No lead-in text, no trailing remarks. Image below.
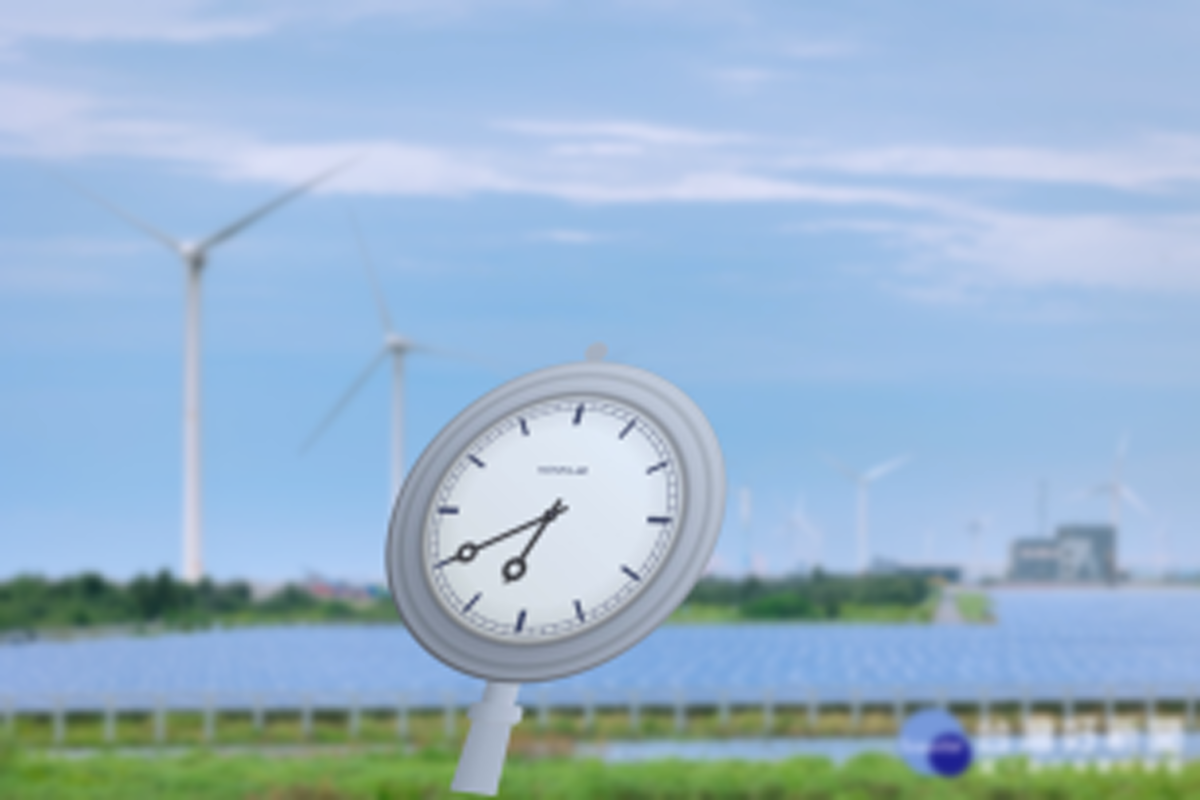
6.40
